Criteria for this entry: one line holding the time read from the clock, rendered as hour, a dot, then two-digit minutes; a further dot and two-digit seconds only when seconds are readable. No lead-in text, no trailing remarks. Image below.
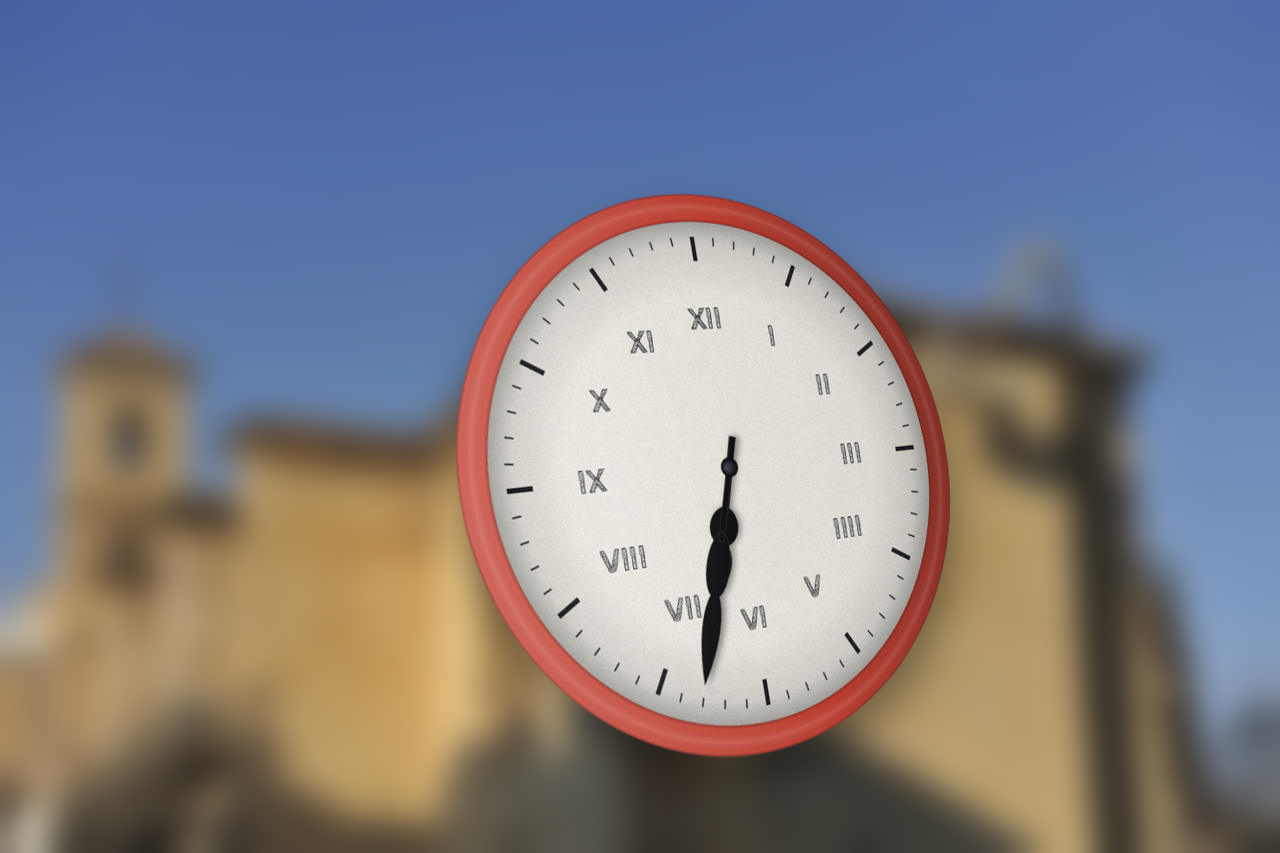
6.33
